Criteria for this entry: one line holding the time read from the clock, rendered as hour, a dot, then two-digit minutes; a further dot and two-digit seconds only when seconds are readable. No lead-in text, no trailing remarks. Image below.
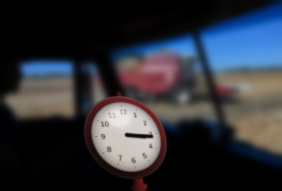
3.16
